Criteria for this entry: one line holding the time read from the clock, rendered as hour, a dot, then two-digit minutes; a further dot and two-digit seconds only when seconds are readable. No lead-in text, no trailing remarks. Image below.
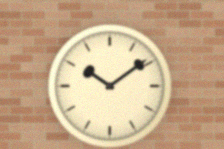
10.09
